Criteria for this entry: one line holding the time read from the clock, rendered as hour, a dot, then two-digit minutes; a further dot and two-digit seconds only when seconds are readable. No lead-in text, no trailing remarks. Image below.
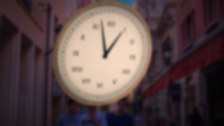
12.57
